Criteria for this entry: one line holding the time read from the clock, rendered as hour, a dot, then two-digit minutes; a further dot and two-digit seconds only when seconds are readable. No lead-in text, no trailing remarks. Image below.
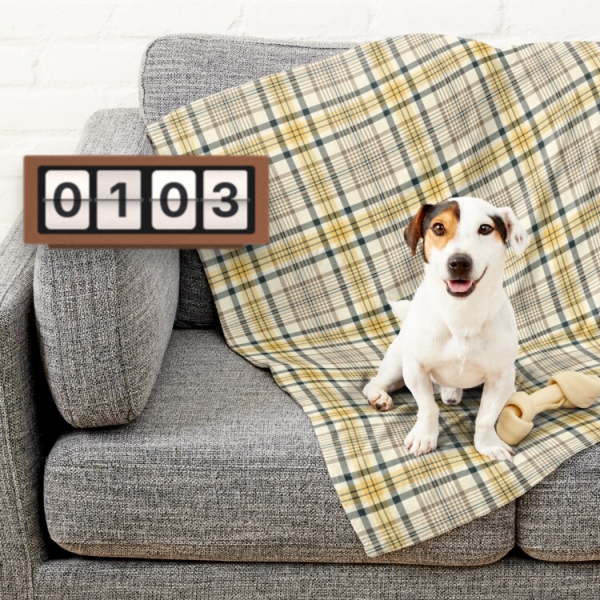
1.03
